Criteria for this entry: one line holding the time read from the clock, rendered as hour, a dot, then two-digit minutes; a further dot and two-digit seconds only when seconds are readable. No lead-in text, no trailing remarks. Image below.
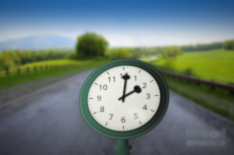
2.01
